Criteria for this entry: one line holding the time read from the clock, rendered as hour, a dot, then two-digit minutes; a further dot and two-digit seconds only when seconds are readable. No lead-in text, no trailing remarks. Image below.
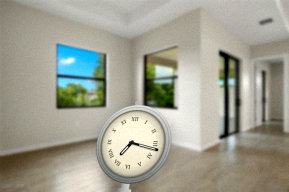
7.17
